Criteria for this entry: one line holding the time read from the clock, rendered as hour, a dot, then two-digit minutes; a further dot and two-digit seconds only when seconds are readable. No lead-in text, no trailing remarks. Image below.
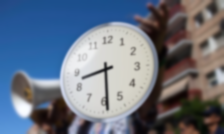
8.29
